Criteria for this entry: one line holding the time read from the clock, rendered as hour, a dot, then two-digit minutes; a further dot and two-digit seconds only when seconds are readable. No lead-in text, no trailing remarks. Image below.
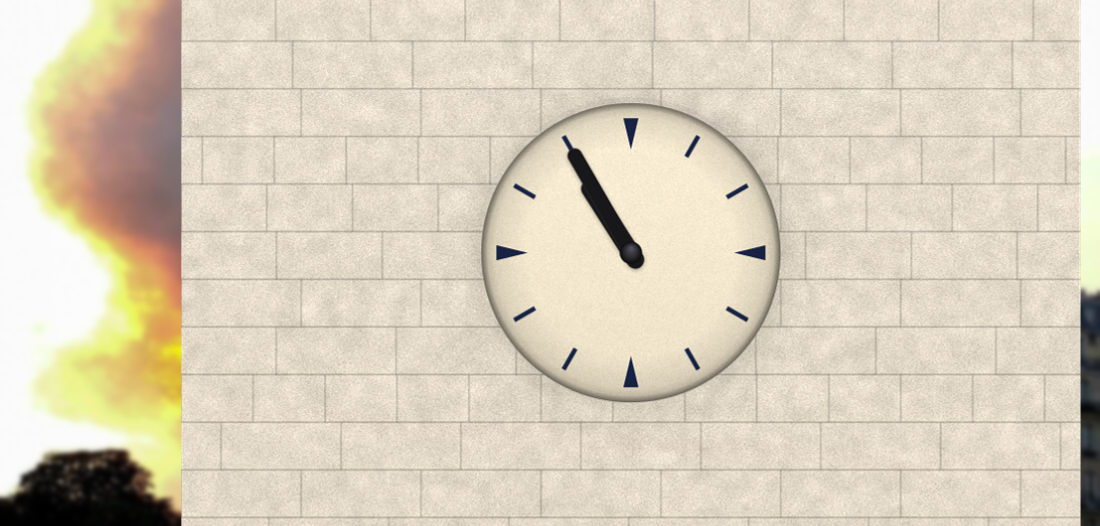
10.55
